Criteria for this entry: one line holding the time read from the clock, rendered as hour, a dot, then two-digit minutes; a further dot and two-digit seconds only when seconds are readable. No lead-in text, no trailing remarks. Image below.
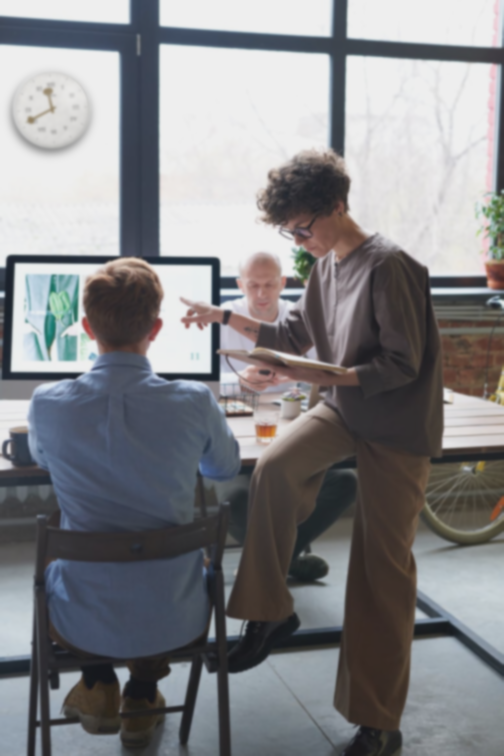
11.41
